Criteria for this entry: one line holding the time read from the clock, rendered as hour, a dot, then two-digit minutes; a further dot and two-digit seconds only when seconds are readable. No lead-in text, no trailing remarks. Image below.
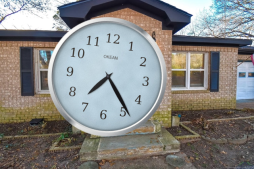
7.24
